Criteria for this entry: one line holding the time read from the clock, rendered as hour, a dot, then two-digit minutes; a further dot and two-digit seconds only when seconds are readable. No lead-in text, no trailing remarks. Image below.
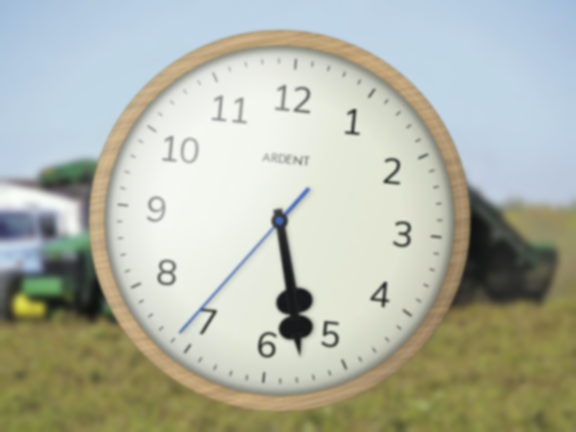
5.27.36
